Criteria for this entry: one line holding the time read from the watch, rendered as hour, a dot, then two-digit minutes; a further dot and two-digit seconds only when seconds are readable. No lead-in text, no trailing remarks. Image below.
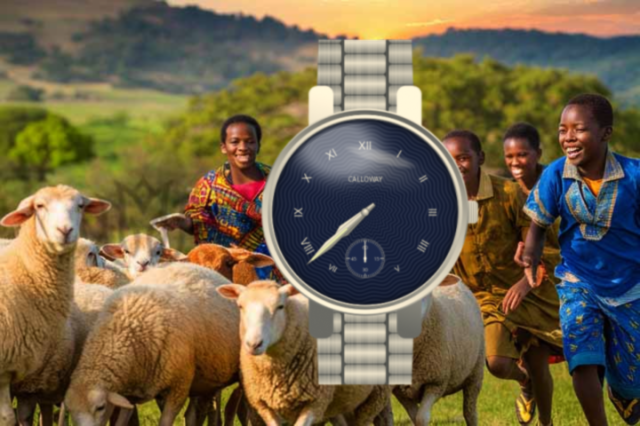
7.38
